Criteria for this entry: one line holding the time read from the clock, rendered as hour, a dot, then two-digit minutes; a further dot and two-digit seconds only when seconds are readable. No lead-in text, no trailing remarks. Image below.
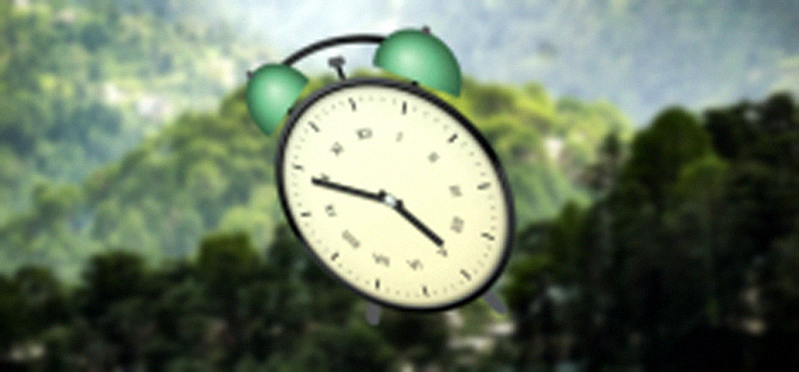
4.49
